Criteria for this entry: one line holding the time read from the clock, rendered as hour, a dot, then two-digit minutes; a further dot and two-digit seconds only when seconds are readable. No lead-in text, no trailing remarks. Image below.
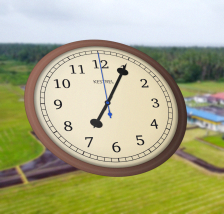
7.05.00
